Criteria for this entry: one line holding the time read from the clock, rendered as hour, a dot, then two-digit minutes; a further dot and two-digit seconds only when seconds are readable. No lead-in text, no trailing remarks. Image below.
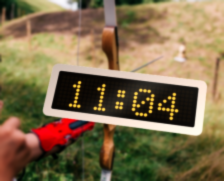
11.04
